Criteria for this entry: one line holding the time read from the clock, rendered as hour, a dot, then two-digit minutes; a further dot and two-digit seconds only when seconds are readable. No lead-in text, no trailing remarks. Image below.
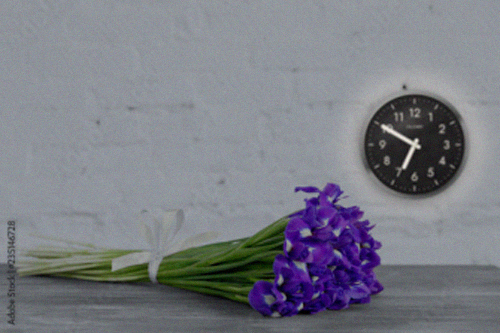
6.50
